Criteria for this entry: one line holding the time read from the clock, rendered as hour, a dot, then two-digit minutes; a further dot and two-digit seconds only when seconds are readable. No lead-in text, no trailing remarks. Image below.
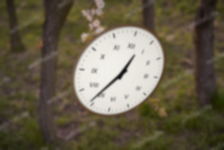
12.36
